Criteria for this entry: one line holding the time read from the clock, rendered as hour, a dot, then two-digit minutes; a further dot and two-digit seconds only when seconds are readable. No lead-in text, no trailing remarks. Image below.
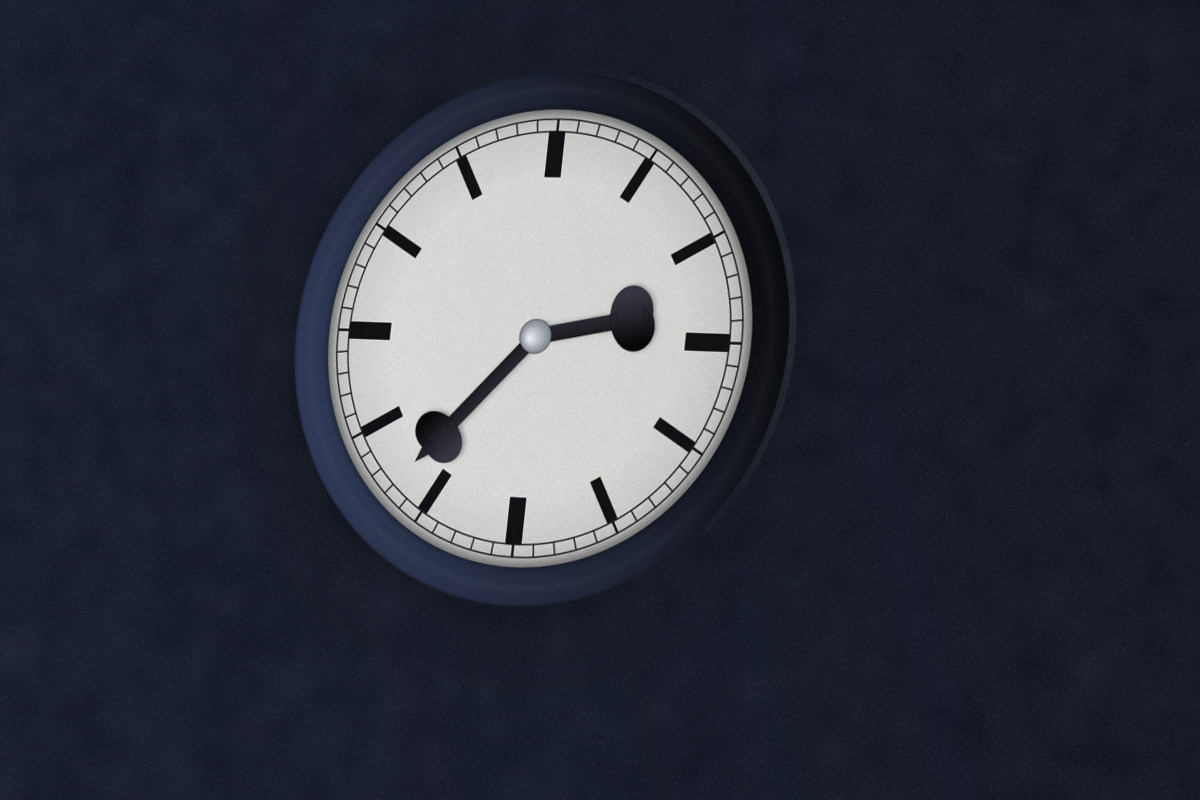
2.37
